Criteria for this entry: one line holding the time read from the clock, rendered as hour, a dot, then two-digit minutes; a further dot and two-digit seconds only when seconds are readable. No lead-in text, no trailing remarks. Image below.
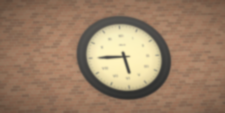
5.45
